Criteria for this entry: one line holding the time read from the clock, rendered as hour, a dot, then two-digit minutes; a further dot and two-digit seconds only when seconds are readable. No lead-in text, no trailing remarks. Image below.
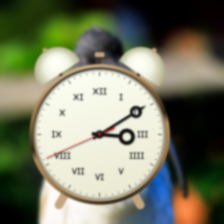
3.09.41
